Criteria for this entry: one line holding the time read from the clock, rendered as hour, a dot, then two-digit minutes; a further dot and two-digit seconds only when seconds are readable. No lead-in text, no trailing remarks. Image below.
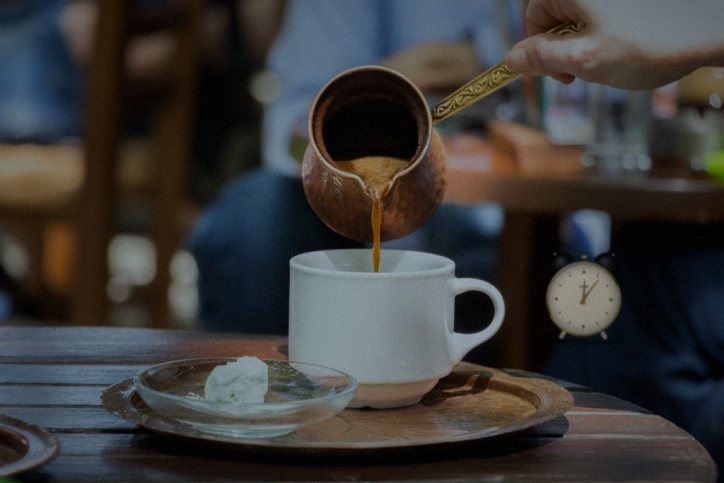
12.06
